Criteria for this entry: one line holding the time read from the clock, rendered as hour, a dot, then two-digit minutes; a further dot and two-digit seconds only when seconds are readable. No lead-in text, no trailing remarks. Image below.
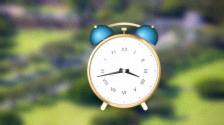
3.43
